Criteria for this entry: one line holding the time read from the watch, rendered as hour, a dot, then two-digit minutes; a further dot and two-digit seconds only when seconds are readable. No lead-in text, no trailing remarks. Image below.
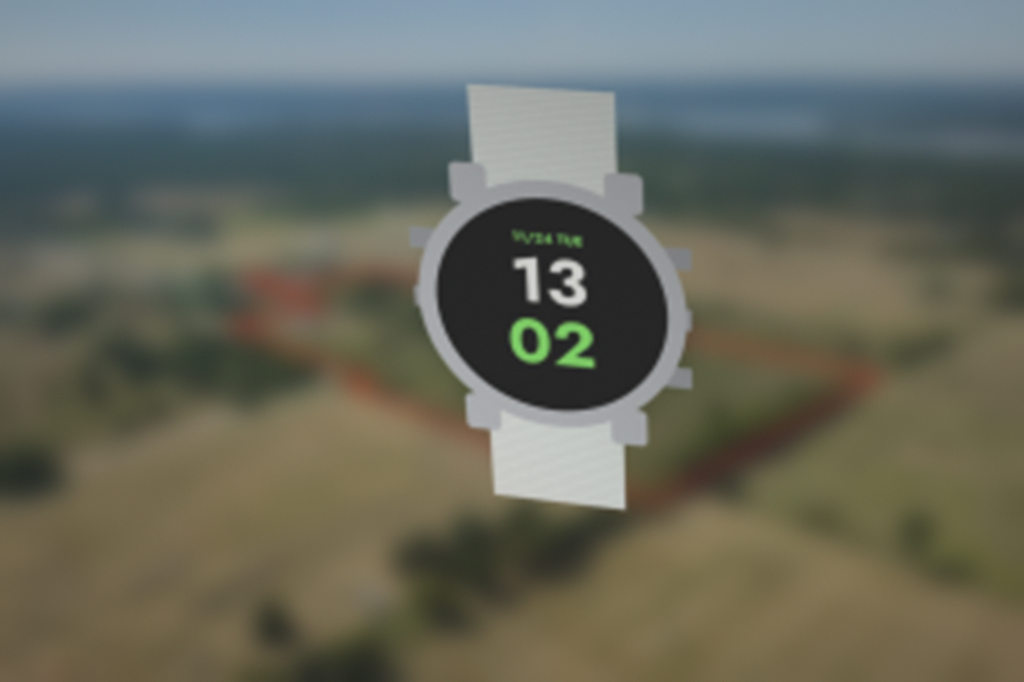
13.02
